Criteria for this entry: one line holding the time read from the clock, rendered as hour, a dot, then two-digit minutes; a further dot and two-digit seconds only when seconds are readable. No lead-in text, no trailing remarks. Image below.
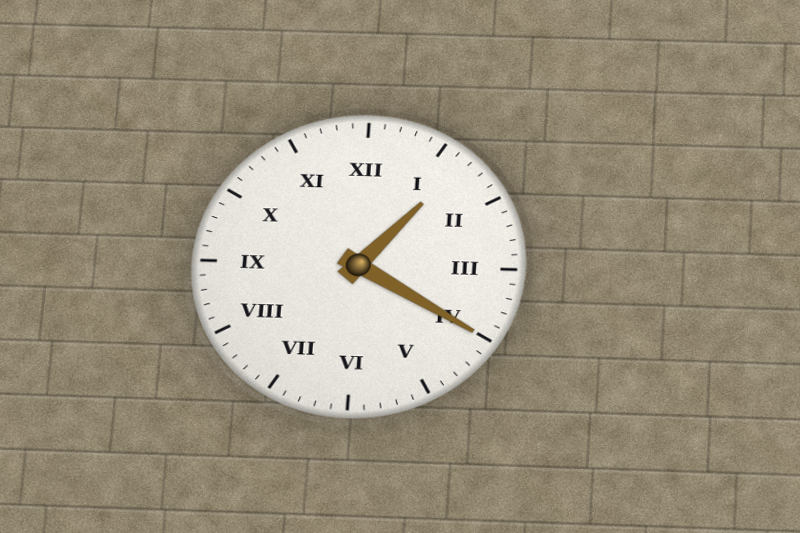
1.20
